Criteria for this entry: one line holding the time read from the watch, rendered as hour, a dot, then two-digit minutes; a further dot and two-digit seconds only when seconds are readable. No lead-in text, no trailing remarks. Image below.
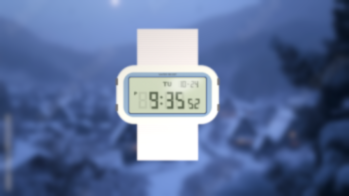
9.35.52
